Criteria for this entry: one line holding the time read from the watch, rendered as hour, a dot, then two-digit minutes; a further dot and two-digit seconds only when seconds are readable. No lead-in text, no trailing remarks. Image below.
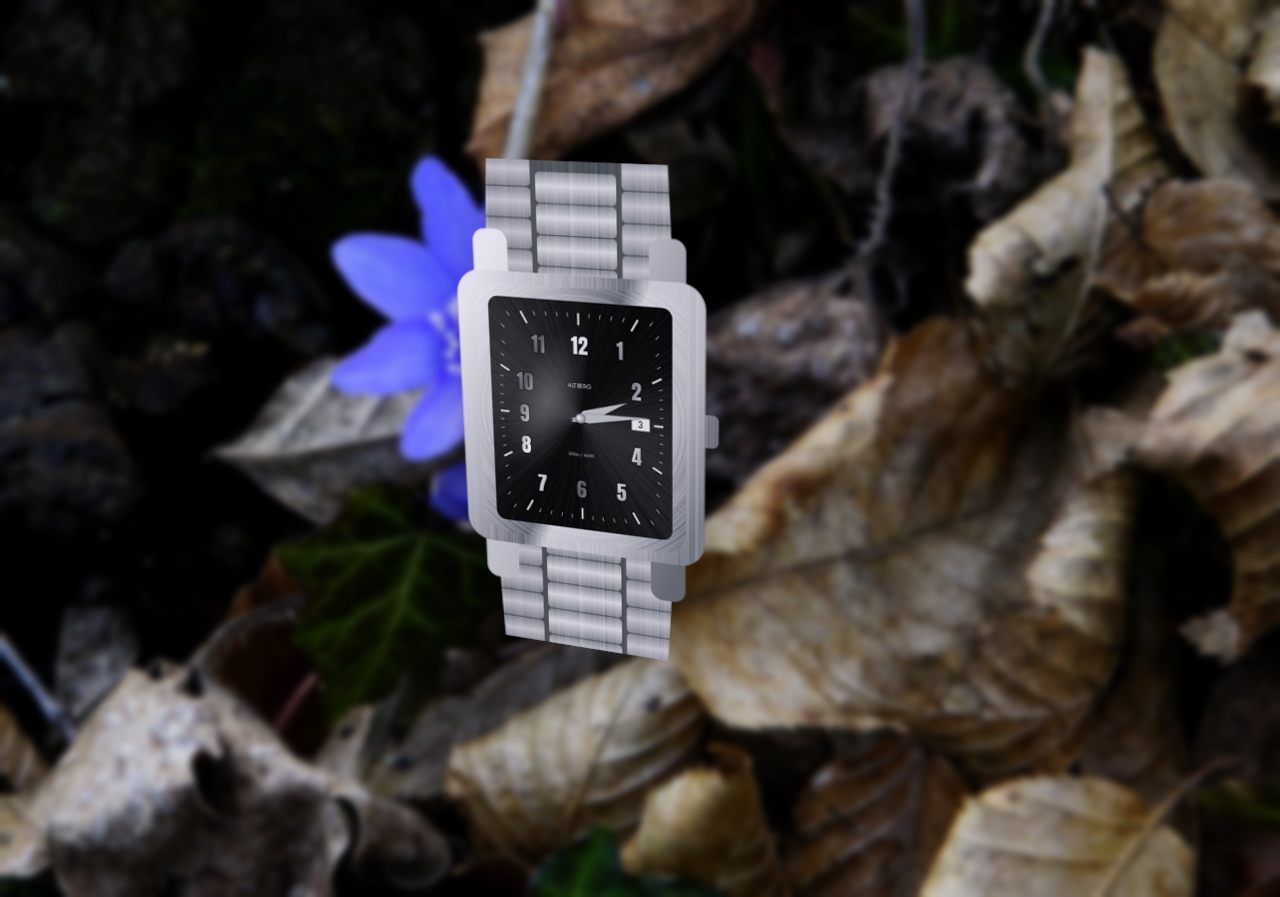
2.14
